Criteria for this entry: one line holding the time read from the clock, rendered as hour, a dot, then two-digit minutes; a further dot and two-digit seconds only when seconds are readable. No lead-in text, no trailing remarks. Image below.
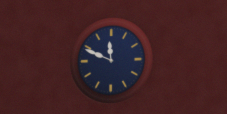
11.49
